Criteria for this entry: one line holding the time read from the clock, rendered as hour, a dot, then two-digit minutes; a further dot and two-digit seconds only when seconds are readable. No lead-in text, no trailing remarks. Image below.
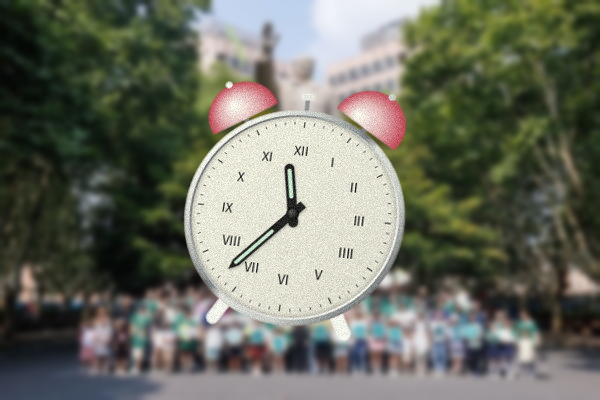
11.37
